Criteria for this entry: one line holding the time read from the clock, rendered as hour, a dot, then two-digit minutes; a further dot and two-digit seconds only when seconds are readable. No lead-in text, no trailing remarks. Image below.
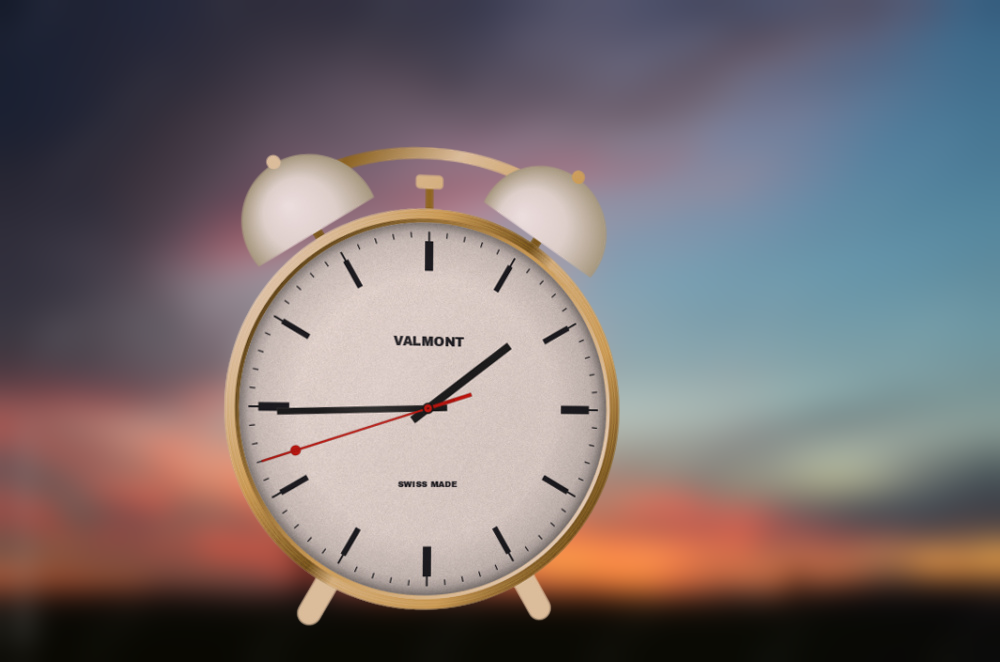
1.44.42
